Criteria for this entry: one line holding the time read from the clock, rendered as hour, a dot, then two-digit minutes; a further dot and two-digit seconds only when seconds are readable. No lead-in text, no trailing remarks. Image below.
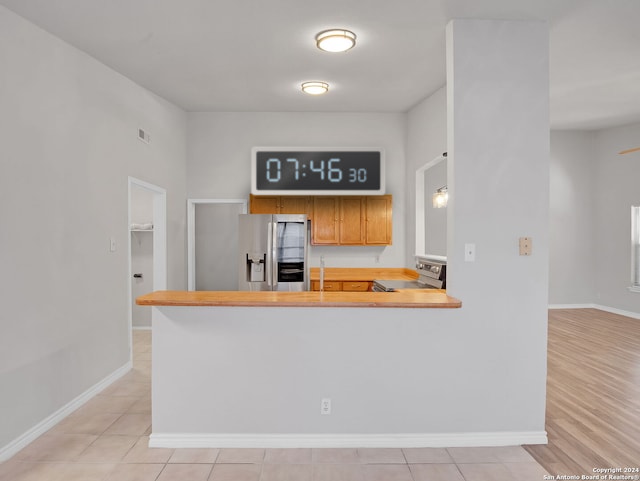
7.46.30
